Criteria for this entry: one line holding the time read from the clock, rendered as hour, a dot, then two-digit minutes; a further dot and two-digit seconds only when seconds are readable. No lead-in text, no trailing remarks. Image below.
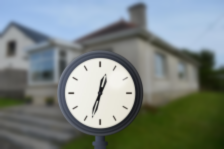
12.33
